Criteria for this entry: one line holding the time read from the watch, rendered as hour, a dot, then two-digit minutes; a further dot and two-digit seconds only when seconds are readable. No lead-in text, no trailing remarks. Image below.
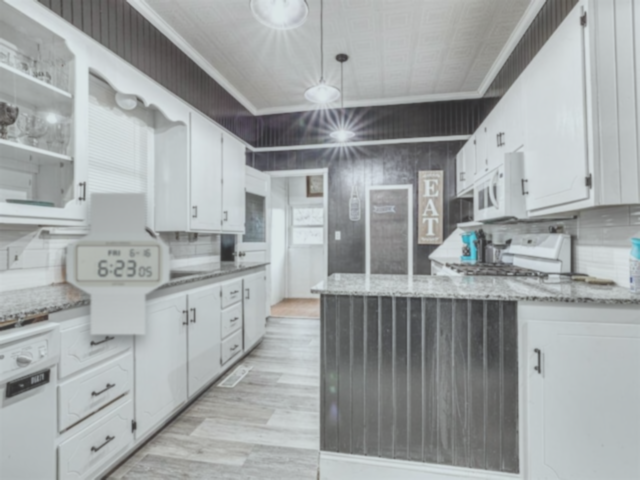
6.23
